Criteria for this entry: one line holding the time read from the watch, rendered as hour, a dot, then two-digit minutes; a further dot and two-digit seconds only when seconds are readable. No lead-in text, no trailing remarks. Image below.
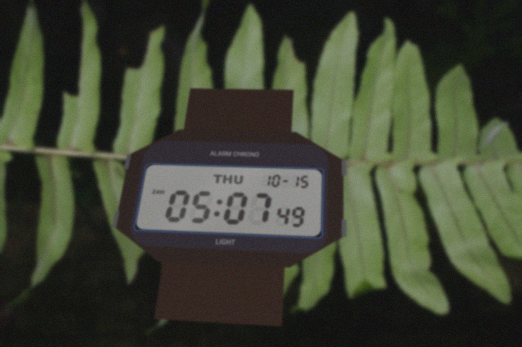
5.07.49
